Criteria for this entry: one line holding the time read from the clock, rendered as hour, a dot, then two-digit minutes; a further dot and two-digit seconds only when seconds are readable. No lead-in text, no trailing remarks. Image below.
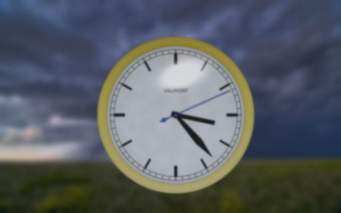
3.23.11
